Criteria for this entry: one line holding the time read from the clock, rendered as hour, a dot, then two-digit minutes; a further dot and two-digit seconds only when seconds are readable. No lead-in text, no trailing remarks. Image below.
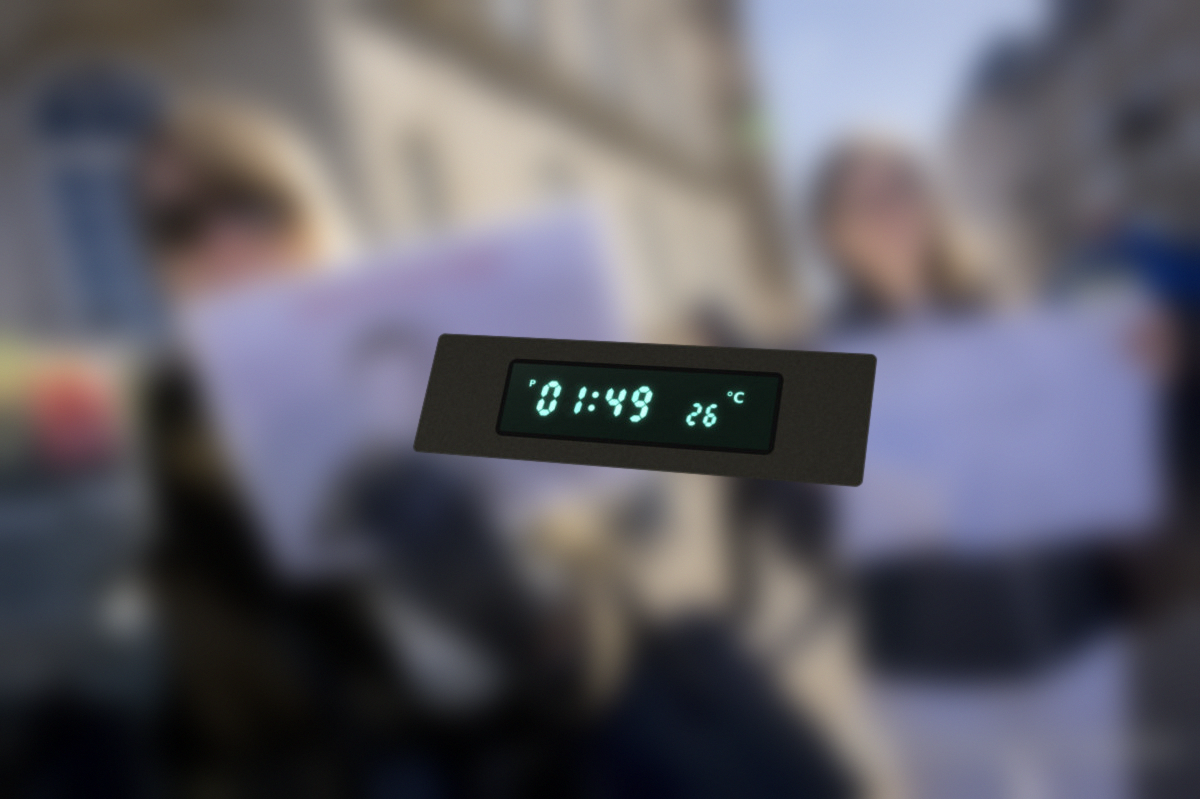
1.49
